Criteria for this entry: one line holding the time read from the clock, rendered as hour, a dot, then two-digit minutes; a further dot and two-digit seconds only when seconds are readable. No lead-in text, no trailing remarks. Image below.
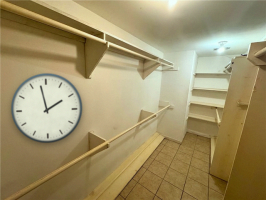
1.58
